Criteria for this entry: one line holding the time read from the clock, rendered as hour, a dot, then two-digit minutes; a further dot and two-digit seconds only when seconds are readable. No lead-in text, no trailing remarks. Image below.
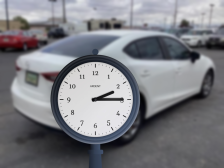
2.15
